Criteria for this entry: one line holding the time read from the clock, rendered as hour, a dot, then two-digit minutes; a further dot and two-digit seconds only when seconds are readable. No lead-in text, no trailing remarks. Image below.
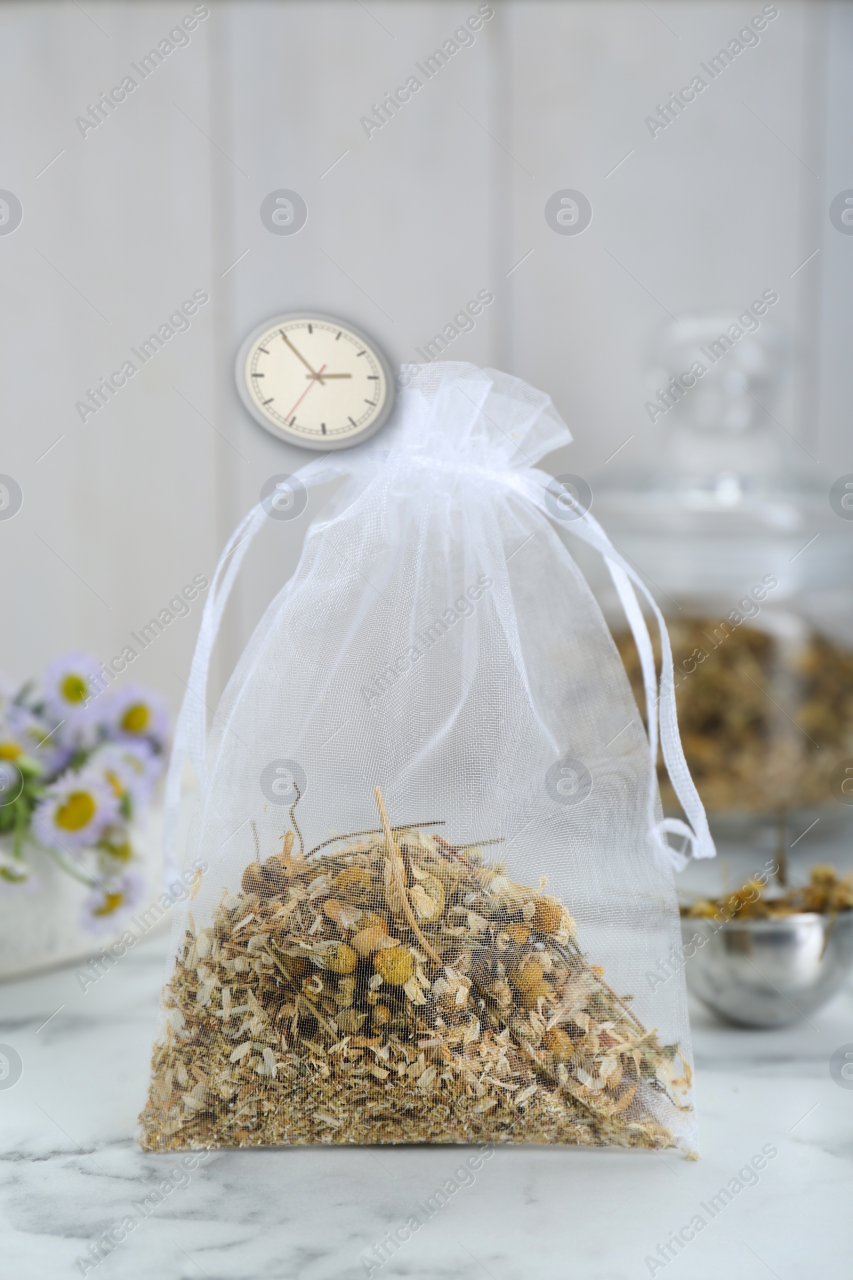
2.54.36
